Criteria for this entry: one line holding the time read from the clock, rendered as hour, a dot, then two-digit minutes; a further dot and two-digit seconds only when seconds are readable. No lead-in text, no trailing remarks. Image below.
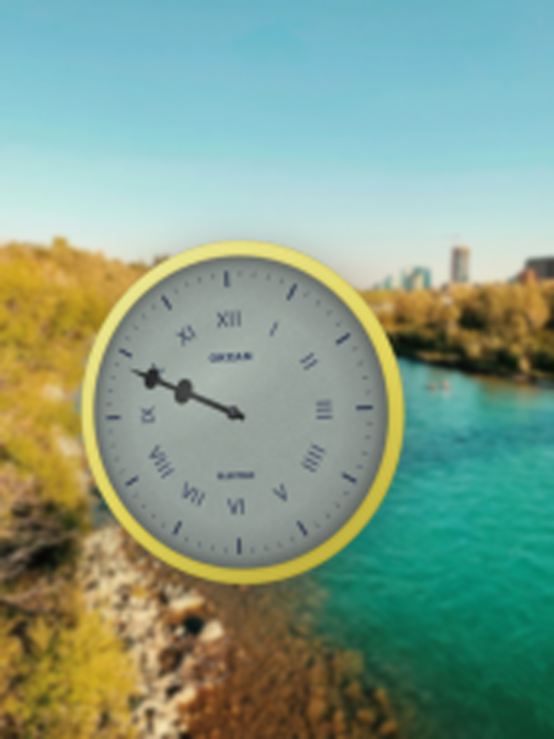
9.49
